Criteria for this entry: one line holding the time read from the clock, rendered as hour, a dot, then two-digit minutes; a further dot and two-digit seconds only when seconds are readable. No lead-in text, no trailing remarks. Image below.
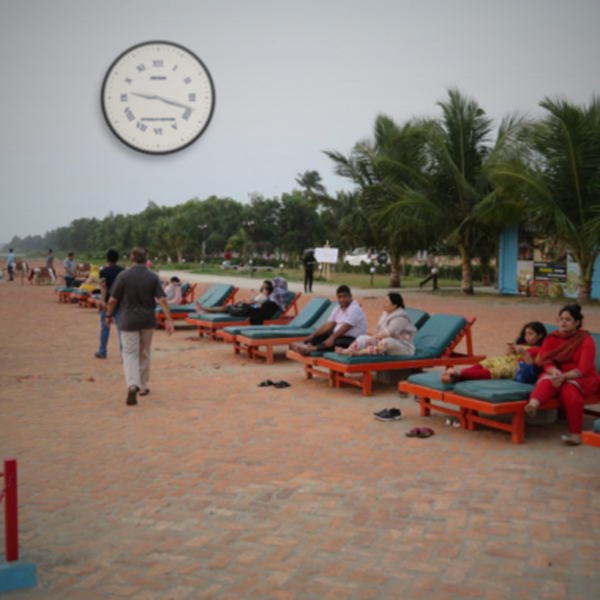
9.18
